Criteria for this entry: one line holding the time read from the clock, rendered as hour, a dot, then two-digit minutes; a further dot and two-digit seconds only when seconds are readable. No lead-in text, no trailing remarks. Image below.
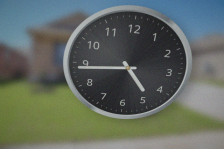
4.44
